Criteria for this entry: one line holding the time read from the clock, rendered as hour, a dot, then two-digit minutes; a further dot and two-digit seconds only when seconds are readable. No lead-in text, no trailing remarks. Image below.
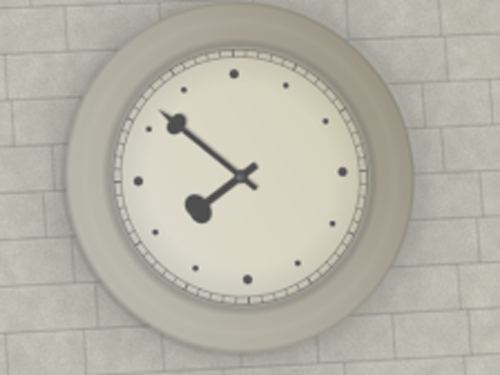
7.52
